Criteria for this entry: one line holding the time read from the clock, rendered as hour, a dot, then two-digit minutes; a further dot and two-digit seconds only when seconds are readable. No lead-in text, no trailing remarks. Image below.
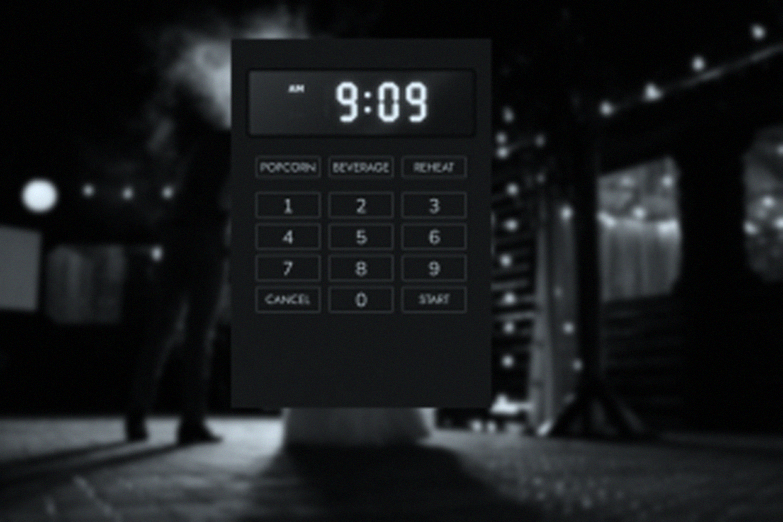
9.09
